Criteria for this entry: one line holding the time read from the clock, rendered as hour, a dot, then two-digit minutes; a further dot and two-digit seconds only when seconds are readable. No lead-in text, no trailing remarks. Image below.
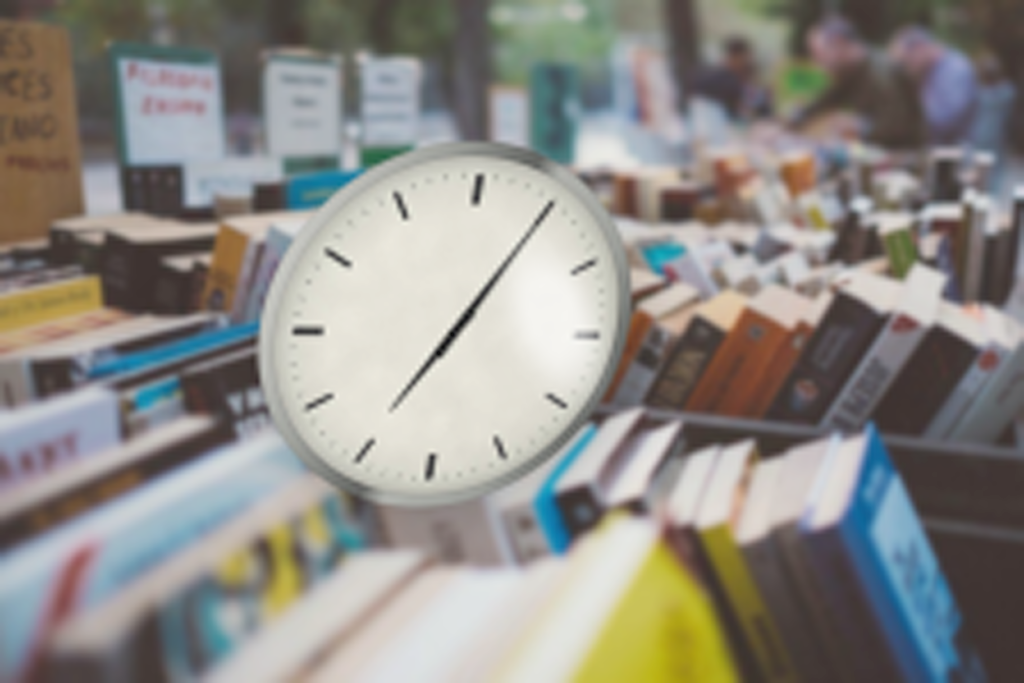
7.05
